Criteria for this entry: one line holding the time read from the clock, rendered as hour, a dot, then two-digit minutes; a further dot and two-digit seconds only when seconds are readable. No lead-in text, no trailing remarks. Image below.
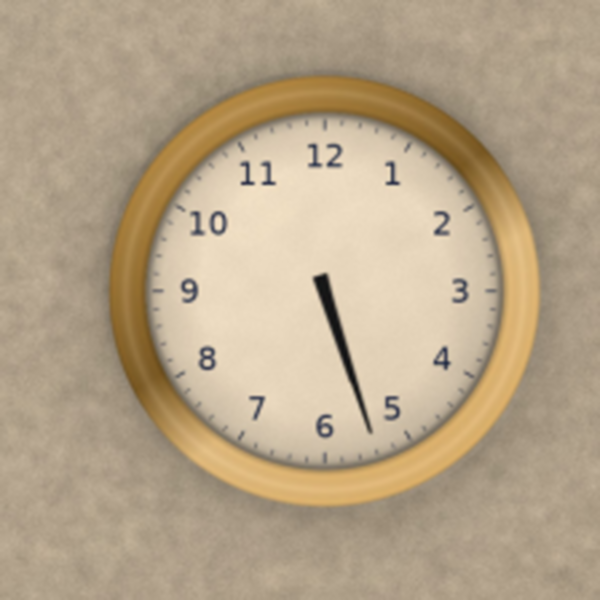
5.27
